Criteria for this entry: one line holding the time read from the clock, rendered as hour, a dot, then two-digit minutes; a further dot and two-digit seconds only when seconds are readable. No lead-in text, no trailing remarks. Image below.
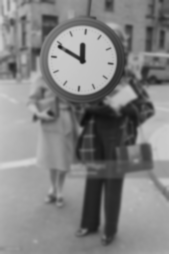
11.49
